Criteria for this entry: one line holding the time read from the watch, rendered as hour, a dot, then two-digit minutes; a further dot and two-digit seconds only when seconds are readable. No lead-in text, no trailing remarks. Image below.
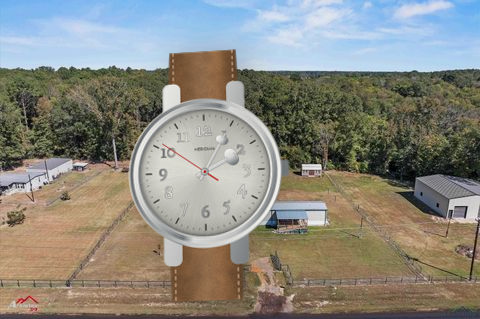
2.04.51
